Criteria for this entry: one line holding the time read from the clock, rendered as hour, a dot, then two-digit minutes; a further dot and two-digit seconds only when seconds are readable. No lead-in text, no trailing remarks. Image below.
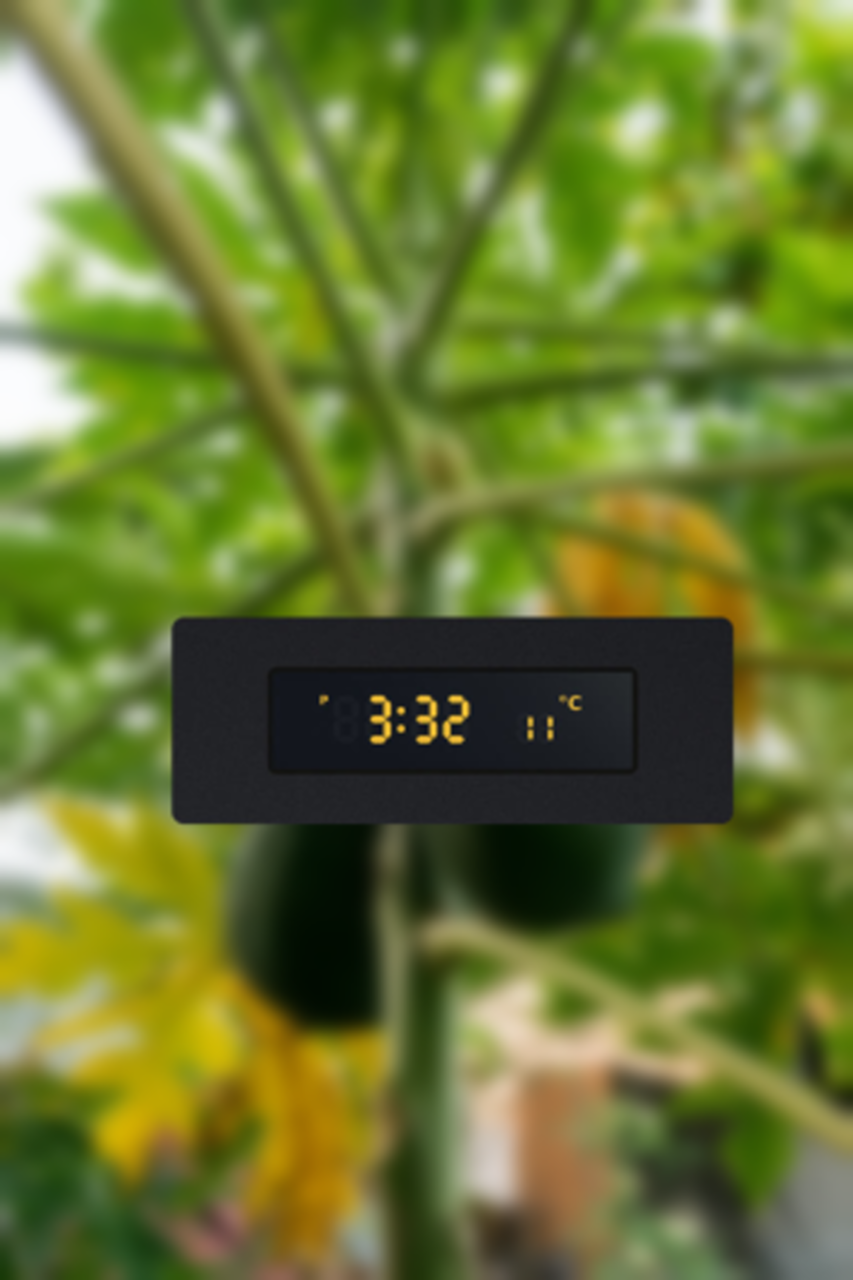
3.32
